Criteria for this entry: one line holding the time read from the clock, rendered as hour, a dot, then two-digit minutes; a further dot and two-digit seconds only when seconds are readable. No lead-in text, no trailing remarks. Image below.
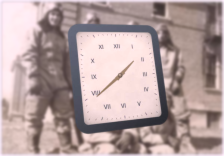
1.39
